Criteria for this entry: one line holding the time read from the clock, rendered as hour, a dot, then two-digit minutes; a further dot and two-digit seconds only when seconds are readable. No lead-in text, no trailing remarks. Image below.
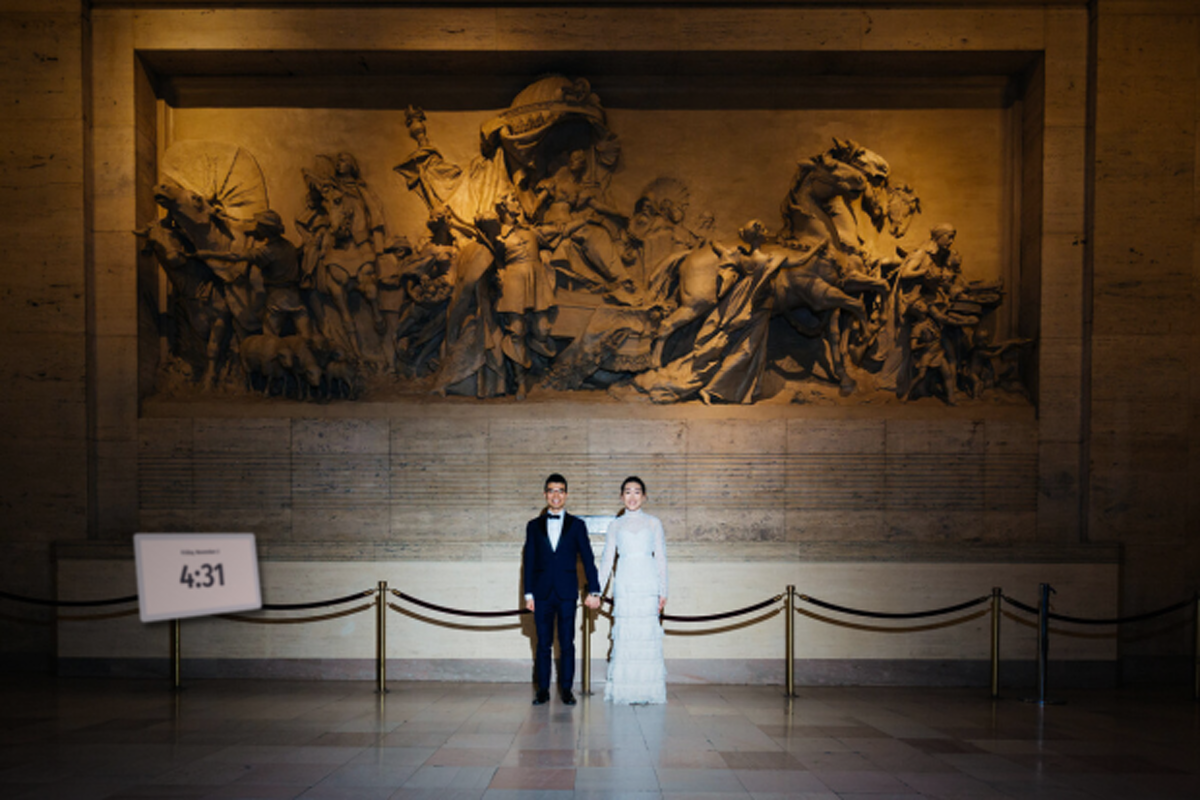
4.31
